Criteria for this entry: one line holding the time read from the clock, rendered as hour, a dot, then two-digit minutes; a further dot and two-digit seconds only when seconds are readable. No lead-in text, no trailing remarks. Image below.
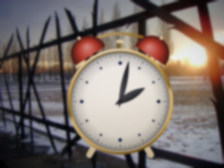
2.02
